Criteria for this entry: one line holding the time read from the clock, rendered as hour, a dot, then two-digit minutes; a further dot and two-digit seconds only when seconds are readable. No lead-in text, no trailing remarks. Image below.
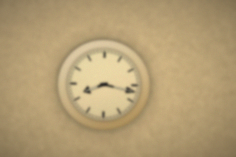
8.17
